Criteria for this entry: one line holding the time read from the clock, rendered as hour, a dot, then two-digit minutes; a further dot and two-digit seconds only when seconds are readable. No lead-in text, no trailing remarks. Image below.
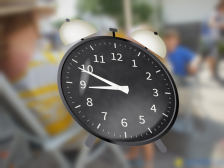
8.49
